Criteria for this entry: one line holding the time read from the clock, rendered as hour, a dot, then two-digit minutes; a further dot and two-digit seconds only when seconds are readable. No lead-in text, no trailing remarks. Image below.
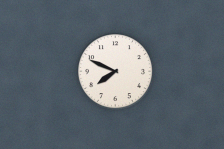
7.49
